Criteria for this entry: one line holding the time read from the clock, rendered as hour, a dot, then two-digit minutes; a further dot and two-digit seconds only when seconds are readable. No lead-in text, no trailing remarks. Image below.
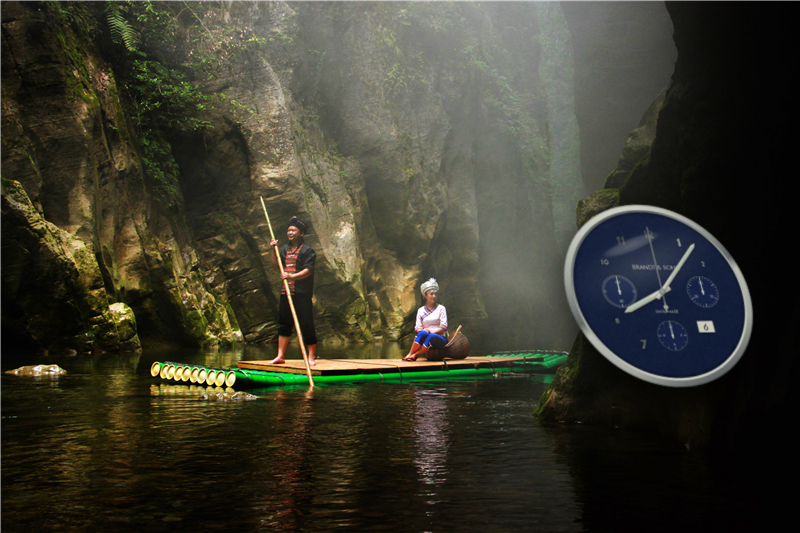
8.07
